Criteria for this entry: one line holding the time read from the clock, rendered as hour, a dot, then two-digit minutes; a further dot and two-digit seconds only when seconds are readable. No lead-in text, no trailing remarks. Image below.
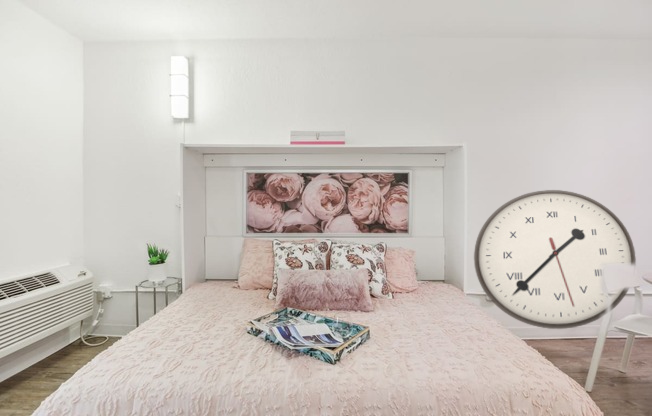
1.37.28
